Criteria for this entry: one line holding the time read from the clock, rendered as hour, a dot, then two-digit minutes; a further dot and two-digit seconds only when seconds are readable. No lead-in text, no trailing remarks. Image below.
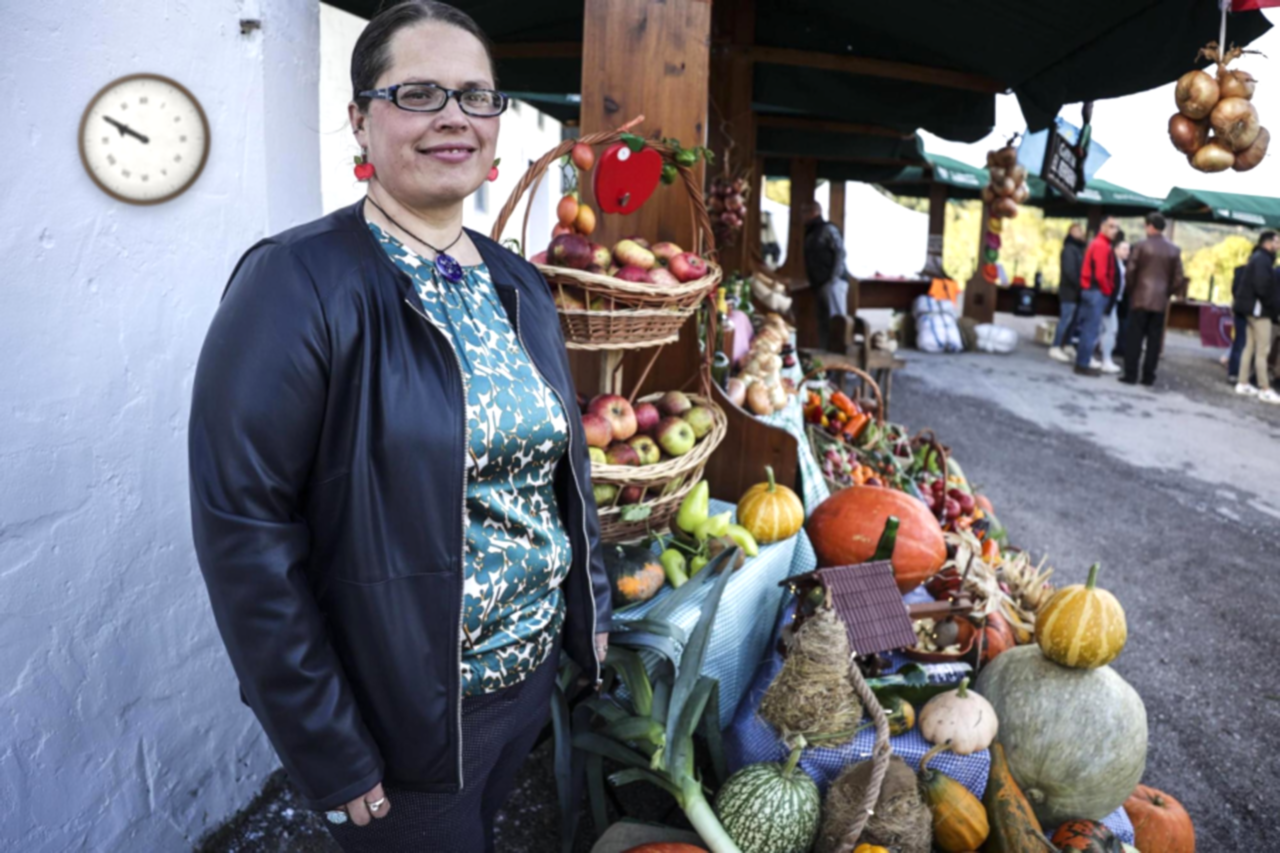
9.50
